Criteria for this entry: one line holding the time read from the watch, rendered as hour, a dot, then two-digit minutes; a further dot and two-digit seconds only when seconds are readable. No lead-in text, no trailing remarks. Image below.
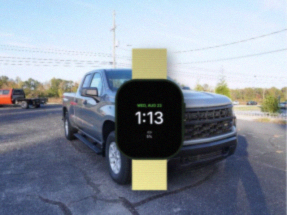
1.13
